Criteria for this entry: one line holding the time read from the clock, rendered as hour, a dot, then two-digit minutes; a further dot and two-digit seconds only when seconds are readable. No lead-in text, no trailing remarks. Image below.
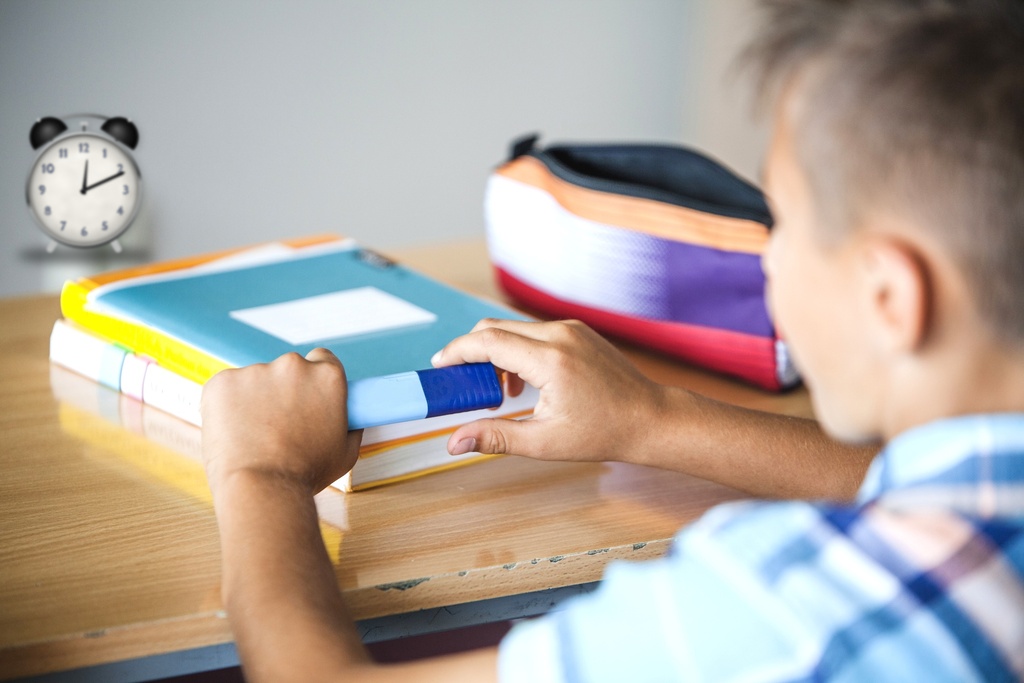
12.11
